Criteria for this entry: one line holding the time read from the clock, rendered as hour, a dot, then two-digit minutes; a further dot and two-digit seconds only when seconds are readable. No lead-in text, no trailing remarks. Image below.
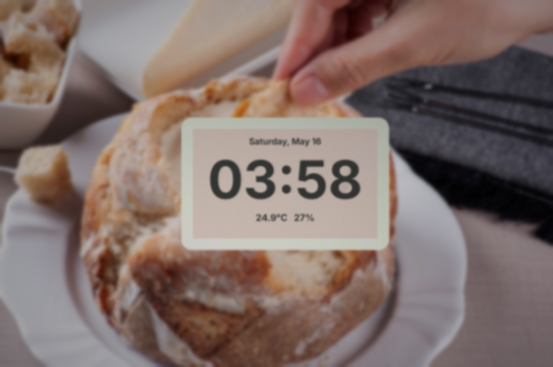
3.58
